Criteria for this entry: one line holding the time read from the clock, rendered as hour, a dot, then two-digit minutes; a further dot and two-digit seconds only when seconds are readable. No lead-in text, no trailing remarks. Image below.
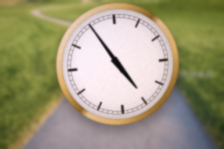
4.55
